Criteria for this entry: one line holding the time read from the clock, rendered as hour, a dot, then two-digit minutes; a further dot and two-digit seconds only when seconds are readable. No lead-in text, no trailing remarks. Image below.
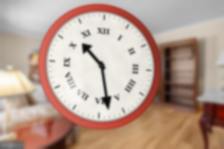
10.28
